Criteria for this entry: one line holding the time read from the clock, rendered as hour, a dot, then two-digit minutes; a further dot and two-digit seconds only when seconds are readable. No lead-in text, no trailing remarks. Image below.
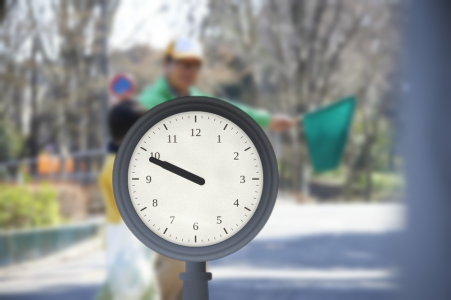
9.49
